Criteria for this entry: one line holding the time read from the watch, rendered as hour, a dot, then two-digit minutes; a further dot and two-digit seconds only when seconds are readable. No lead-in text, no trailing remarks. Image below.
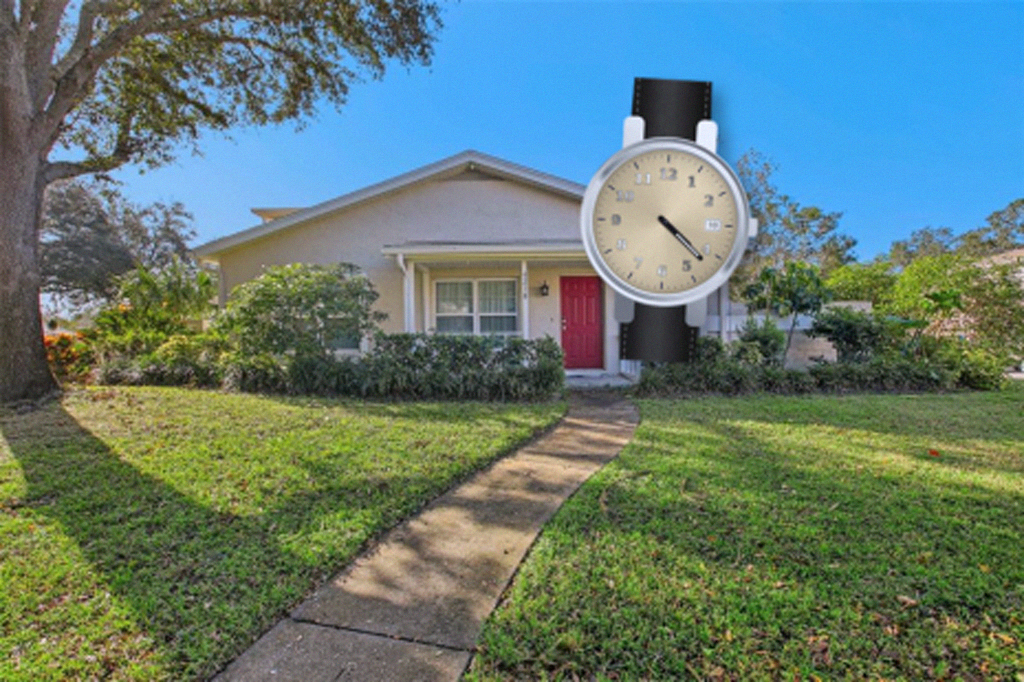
4.22
